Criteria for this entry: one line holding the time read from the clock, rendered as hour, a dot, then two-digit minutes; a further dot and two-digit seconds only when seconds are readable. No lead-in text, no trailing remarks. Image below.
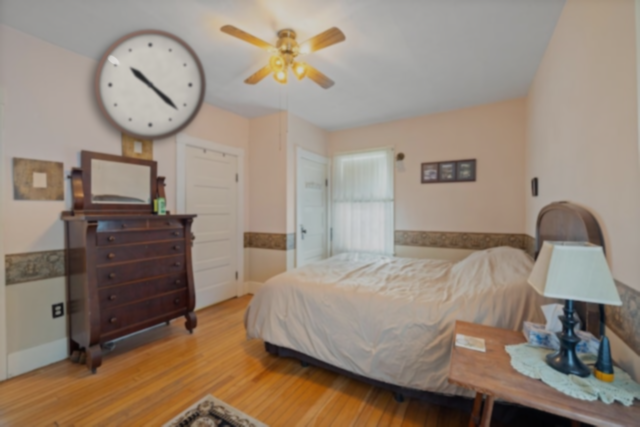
10.22
